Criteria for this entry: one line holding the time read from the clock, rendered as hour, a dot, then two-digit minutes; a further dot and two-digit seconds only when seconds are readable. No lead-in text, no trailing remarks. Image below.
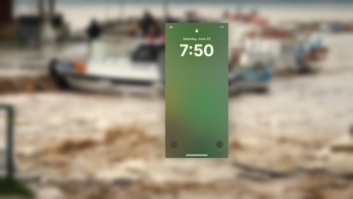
7.50
